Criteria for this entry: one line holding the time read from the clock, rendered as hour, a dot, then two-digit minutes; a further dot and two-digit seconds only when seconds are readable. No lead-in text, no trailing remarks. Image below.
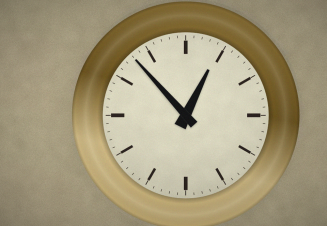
12.53
